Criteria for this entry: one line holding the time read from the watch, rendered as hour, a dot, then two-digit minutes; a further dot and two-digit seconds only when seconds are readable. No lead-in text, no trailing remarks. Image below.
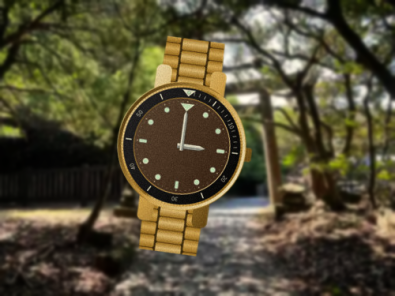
3.00
